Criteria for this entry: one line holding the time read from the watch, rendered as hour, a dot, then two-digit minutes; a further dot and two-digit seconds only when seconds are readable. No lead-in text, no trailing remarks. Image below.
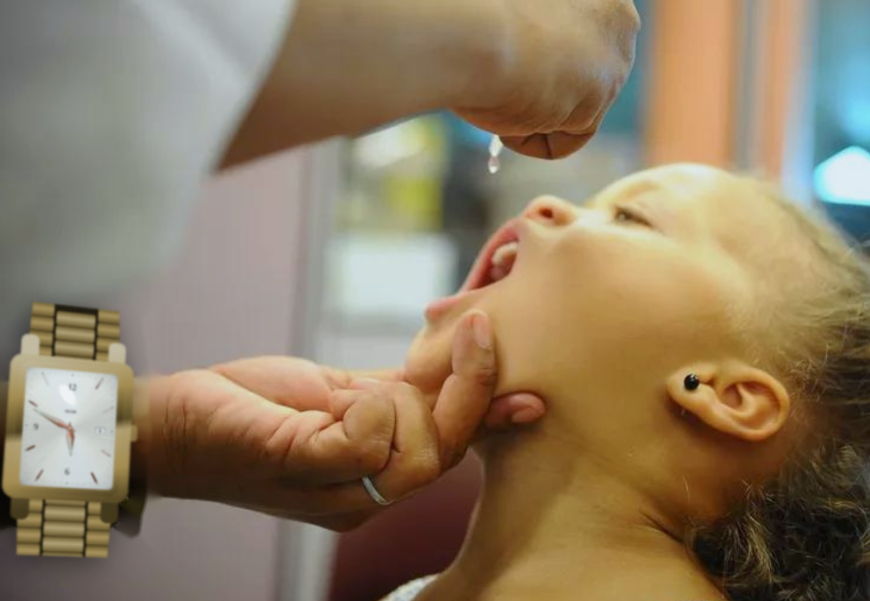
5.49
